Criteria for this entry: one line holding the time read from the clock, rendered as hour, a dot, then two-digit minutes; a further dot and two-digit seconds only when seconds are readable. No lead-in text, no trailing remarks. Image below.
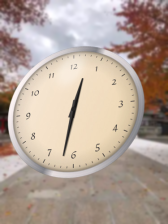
12.32
